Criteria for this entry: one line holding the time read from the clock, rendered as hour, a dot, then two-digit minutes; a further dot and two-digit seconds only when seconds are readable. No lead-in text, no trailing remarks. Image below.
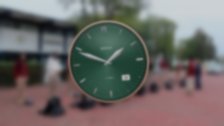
1.49
